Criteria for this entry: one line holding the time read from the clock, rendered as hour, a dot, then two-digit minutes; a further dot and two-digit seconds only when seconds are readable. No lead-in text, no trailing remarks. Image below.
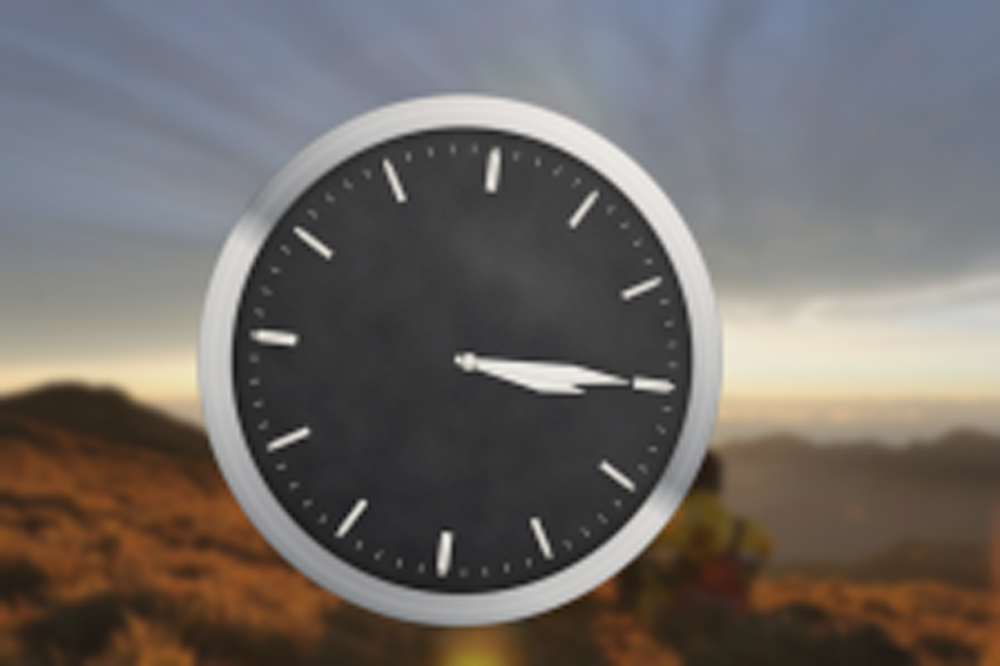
3.15
